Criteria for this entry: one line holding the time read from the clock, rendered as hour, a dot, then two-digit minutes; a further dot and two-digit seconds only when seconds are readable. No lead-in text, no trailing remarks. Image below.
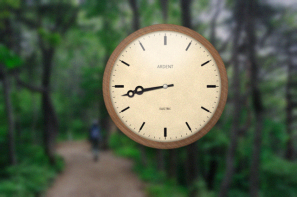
8.43
